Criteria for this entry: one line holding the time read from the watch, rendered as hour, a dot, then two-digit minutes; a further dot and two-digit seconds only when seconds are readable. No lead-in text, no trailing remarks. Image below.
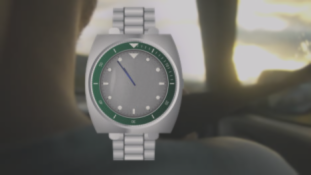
10.54
